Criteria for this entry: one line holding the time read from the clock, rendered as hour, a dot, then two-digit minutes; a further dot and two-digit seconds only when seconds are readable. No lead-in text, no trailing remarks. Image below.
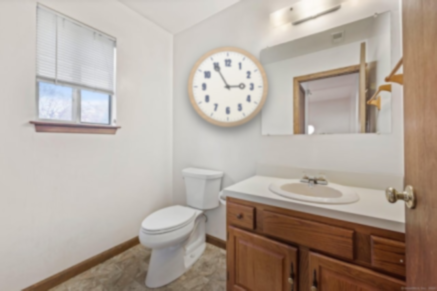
2.55
